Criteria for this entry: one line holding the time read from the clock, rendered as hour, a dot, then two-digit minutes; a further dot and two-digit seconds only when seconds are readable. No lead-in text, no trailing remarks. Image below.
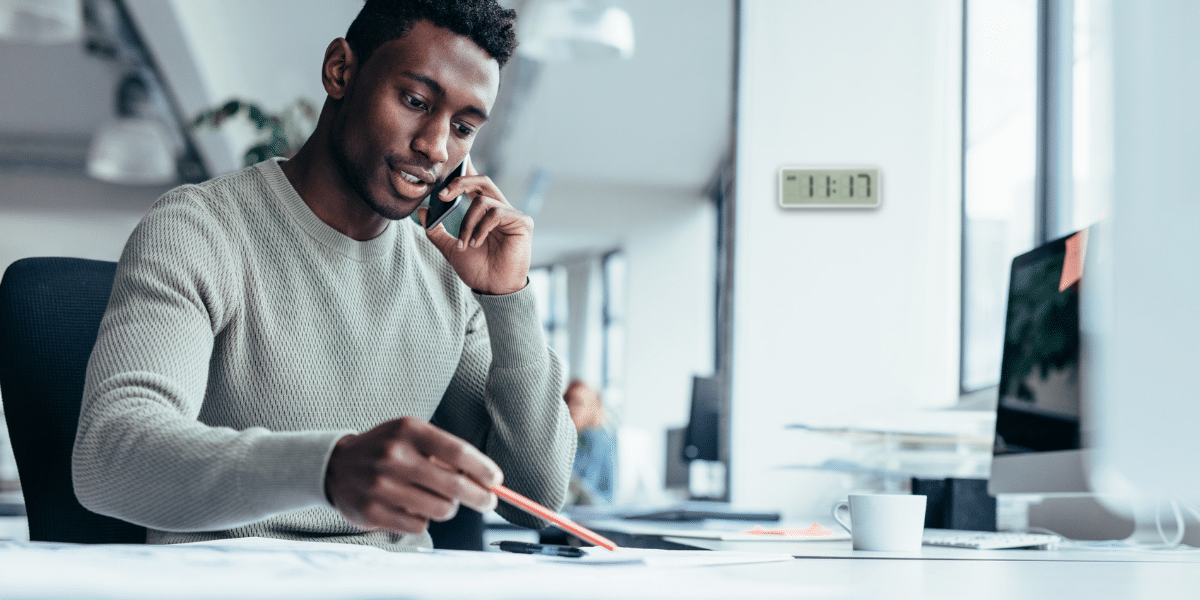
11.17
